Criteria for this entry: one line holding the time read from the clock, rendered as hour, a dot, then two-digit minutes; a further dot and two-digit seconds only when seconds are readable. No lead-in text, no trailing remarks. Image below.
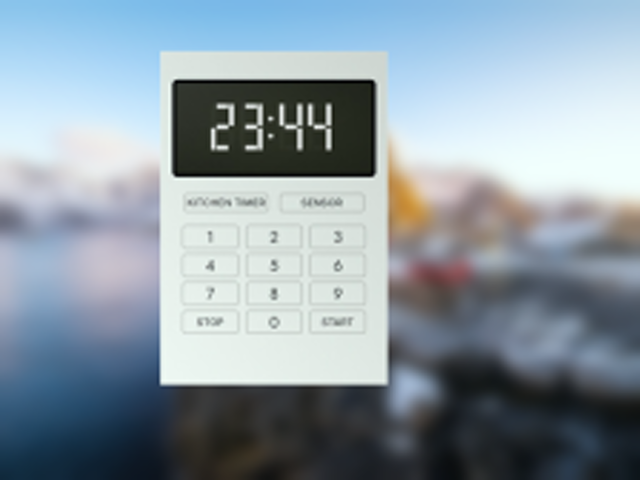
23.44
